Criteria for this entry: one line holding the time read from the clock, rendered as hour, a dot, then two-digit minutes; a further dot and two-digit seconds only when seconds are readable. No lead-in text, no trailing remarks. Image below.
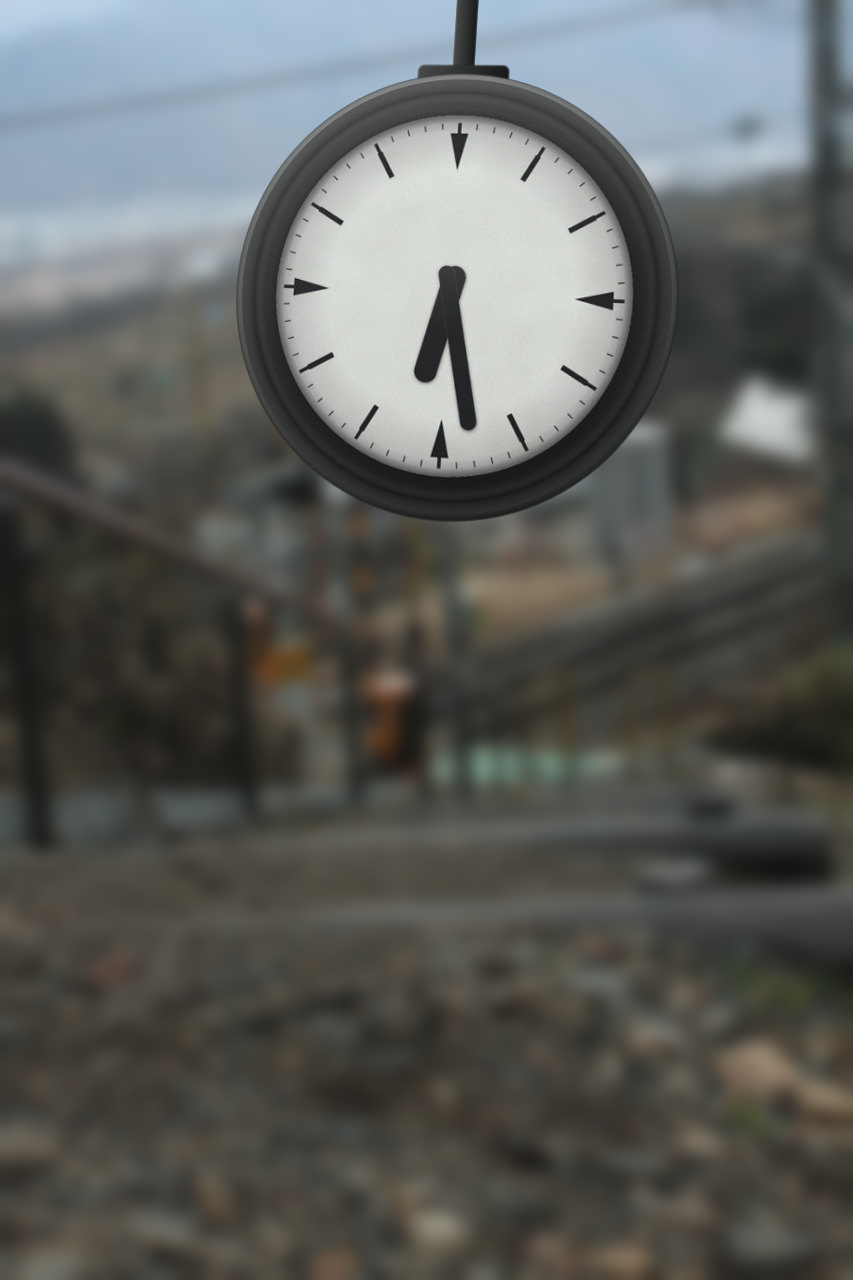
6.28
